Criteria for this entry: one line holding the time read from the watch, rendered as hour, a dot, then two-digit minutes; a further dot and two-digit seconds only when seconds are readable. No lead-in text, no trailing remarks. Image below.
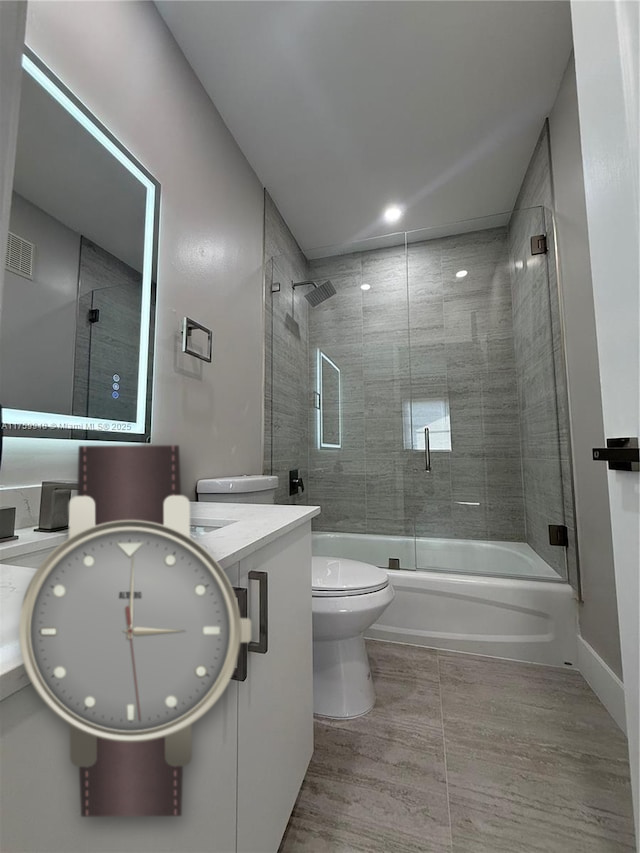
3.00.29
